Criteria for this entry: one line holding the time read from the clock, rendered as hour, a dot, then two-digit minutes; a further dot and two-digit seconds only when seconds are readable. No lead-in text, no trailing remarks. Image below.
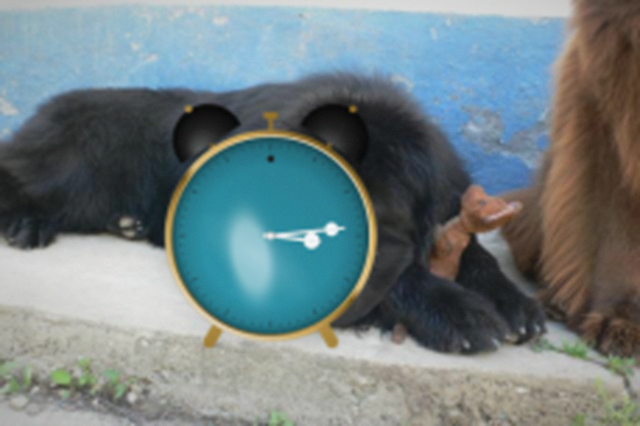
3.14
